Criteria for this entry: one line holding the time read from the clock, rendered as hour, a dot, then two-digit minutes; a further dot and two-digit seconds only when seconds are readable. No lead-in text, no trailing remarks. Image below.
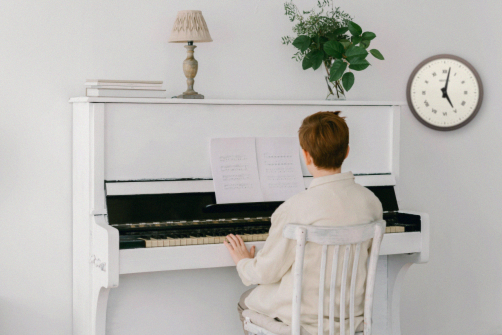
5.02
